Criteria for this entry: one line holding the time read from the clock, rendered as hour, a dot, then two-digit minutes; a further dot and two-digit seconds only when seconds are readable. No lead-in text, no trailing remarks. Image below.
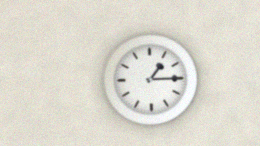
1.15
